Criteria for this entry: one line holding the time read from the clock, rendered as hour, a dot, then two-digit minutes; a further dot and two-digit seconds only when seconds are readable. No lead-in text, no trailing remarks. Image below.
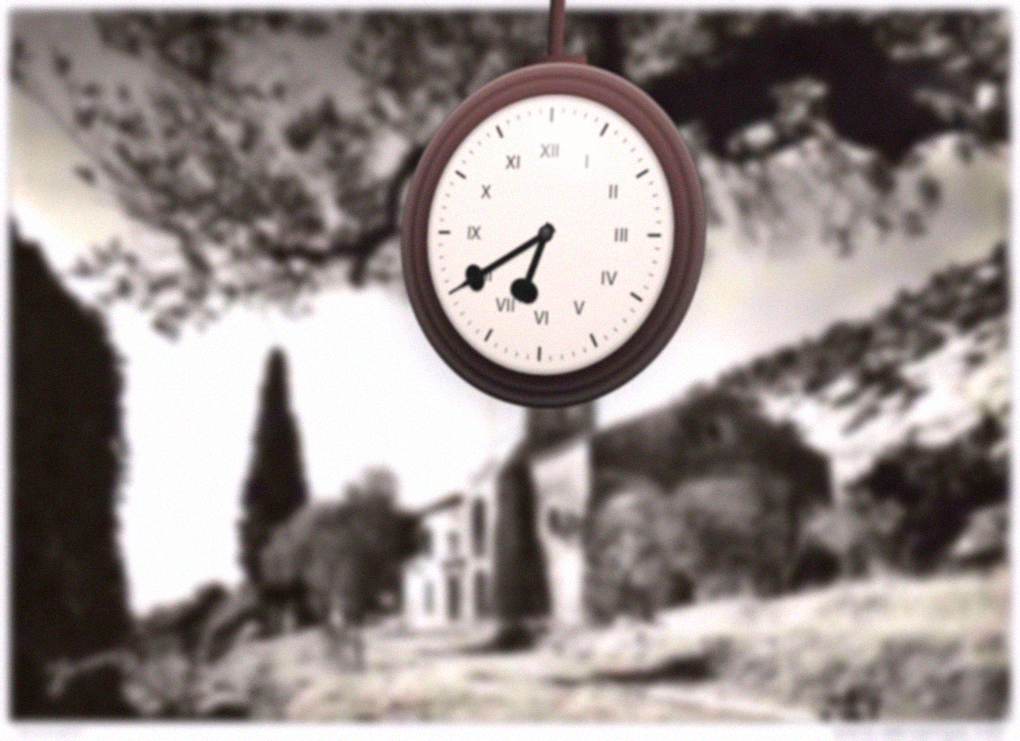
6.40
